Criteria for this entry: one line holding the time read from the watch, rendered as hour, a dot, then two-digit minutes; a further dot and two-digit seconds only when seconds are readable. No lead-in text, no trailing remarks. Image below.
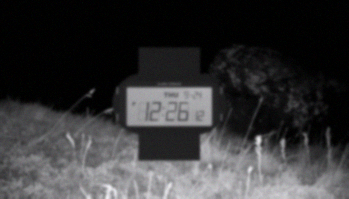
12.26
